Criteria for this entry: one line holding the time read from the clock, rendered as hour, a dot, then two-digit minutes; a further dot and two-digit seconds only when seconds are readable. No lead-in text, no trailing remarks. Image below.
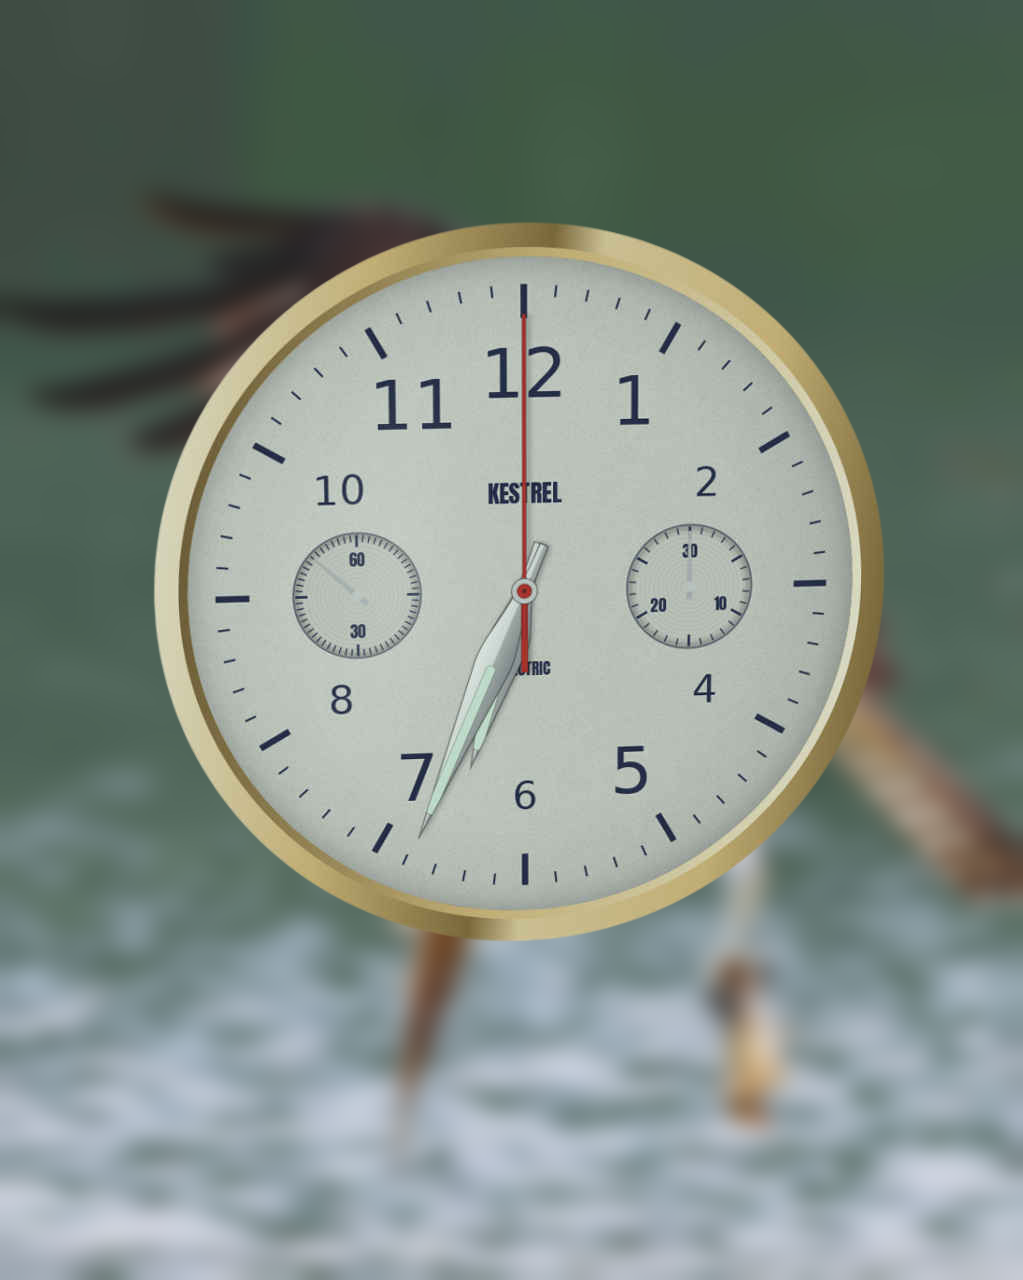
6.33.52
